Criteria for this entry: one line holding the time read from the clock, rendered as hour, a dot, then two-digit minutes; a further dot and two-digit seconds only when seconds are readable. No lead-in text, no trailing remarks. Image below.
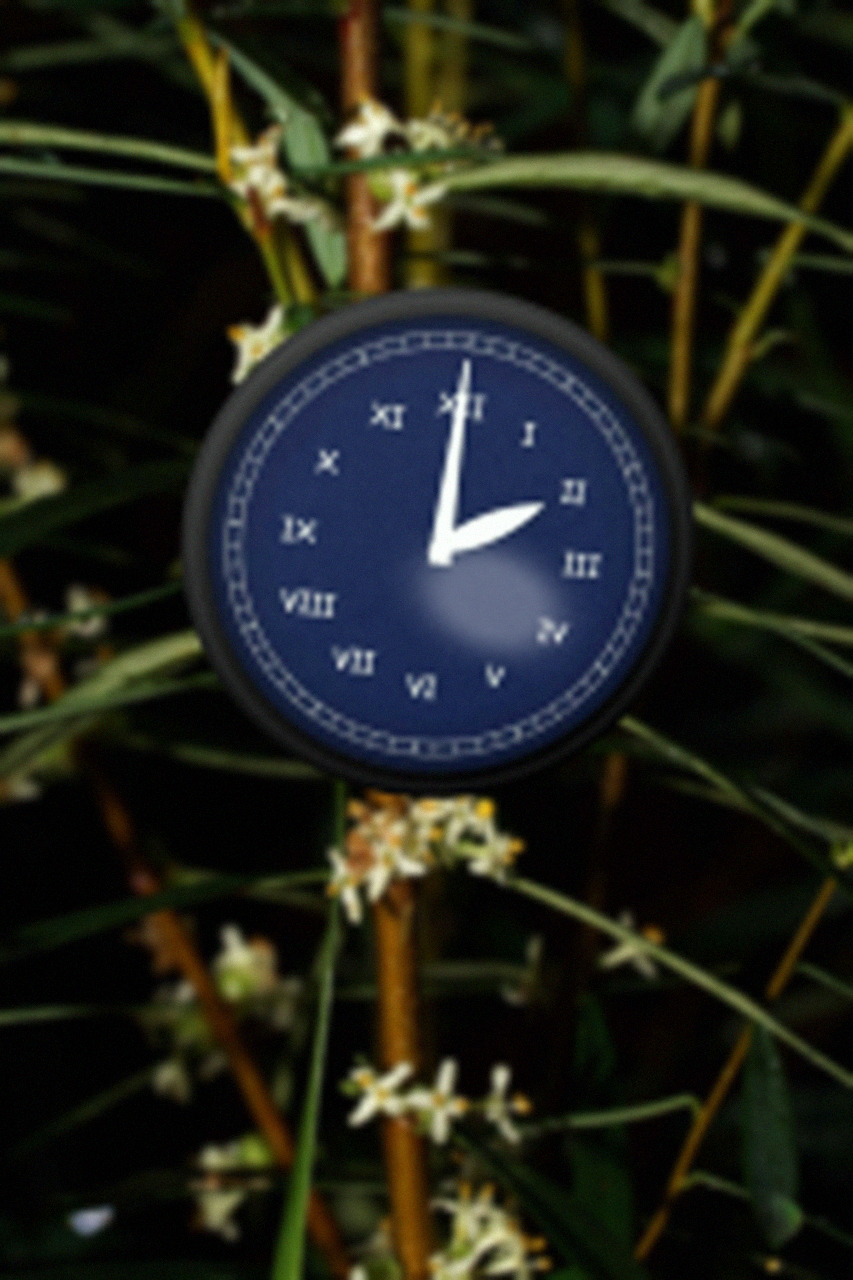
2.00
